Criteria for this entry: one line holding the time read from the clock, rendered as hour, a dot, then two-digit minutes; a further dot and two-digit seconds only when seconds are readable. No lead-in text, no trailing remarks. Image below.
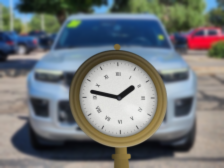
1.47
